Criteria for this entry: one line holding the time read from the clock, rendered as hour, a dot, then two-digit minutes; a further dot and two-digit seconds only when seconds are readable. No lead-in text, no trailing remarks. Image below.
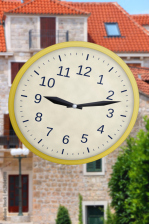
9.12
